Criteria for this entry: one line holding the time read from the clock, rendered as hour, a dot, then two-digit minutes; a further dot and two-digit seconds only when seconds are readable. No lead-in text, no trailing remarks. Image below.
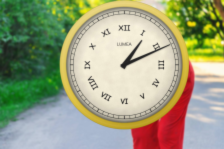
1.11
